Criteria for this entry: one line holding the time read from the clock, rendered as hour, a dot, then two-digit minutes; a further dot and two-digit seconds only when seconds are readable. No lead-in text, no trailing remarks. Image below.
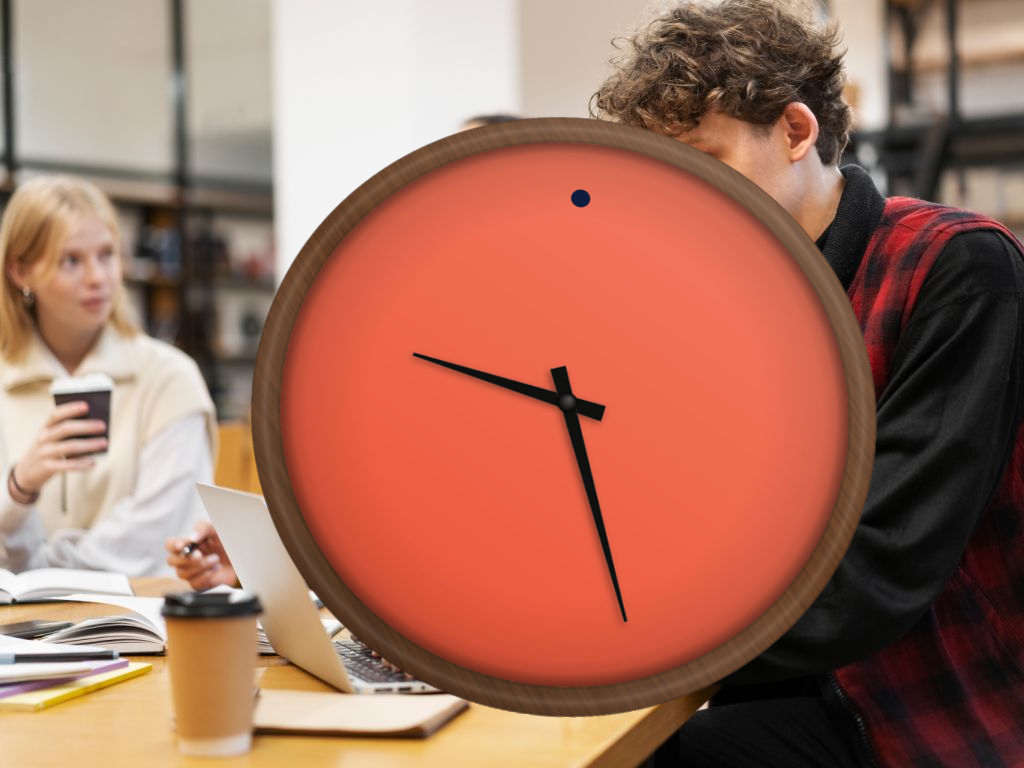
9.27
